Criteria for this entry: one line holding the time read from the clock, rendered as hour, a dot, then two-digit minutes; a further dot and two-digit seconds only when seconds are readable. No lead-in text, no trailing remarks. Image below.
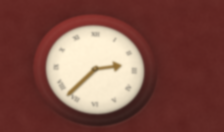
2.37
